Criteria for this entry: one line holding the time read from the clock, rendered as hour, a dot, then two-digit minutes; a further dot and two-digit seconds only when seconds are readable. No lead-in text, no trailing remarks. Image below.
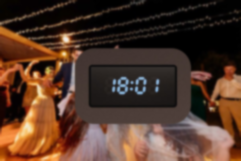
18.01
